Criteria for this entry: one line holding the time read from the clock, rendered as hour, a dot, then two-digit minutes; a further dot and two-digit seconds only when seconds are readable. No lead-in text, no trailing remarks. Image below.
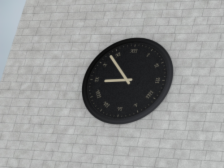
8.53
